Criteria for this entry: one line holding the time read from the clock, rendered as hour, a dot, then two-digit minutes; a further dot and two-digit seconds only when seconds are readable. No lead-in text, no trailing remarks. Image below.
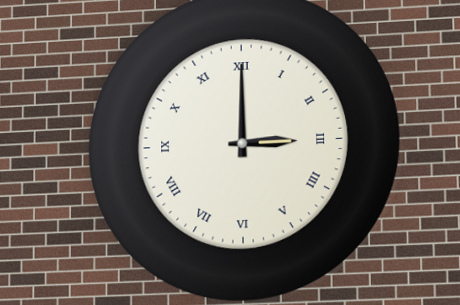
3.00
